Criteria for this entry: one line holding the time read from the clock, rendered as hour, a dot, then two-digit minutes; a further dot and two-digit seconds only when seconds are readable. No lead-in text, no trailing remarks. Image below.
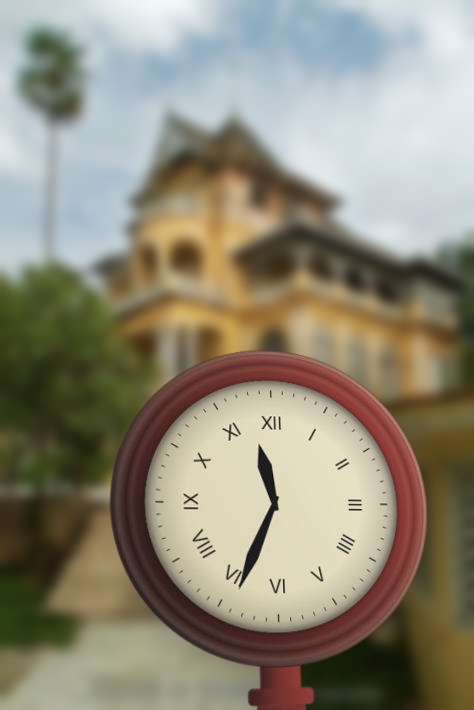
11.34
